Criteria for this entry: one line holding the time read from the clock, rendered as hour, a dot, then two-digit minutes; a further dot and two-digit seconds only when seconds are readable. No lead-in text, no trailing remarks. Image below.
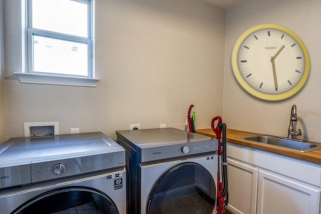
1.30
